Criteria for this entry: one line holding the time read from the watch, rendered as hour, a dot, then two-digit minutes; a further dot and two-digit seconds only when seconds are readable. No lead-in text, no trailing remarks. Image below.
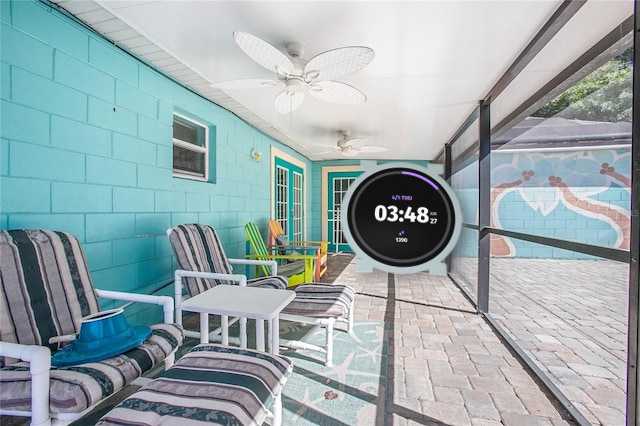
3.48
